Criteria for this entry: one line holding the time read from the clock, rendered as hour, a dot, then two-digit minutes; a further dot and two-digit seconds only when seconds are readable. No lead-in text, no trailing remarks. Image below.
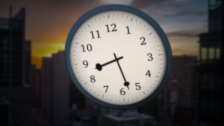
8.28
